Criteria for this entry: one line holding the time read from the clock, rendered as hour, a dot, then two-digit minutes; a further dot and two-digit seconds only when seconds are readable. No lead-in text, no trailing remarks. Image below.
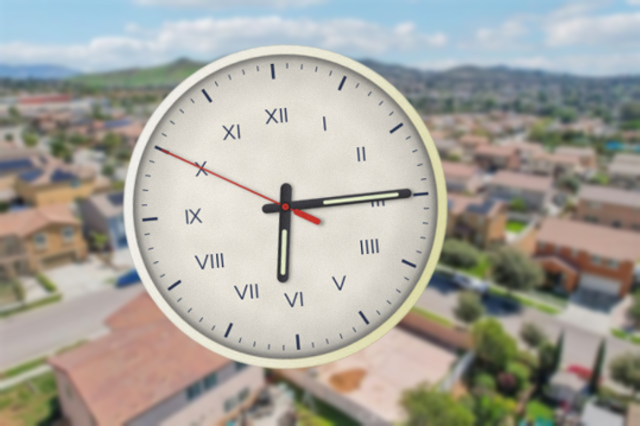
6.14.50
